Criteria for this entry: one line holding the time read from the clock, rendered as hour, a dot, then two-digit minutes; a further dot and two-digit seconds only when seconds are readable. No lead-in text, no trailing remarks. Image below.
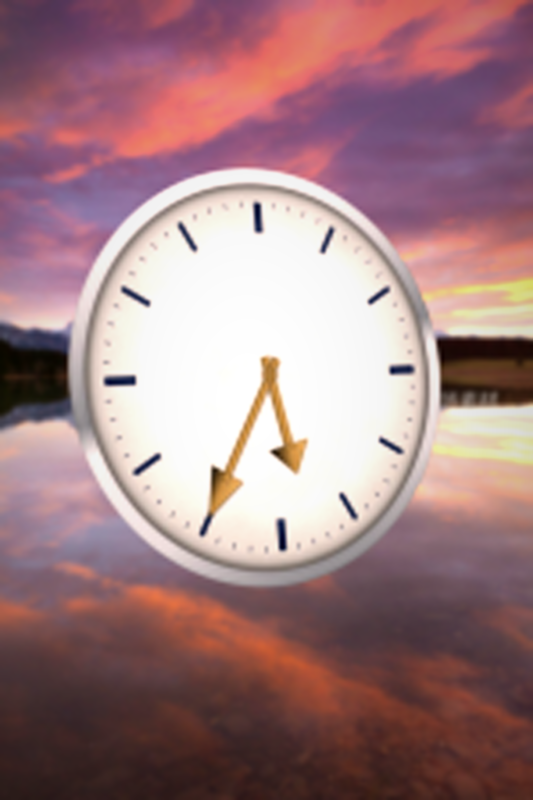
5.35
